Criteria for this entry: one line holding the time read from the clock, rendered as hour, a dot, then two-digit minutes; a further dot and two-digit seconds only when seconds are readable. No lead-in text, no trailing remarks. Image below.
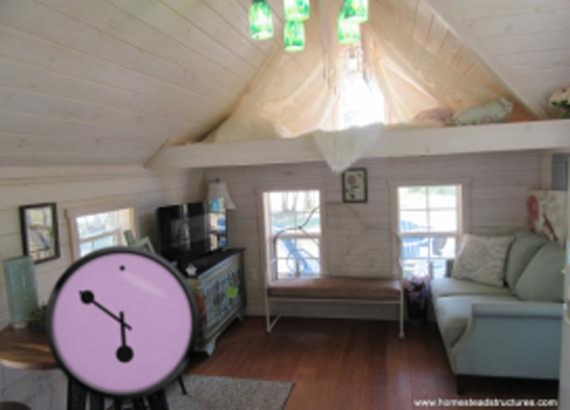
5.51
